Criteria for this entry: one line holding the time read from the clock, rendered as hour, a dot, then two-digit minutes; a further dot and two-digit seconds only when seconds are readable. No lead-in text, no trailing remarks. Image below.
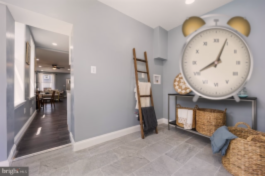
8.04
